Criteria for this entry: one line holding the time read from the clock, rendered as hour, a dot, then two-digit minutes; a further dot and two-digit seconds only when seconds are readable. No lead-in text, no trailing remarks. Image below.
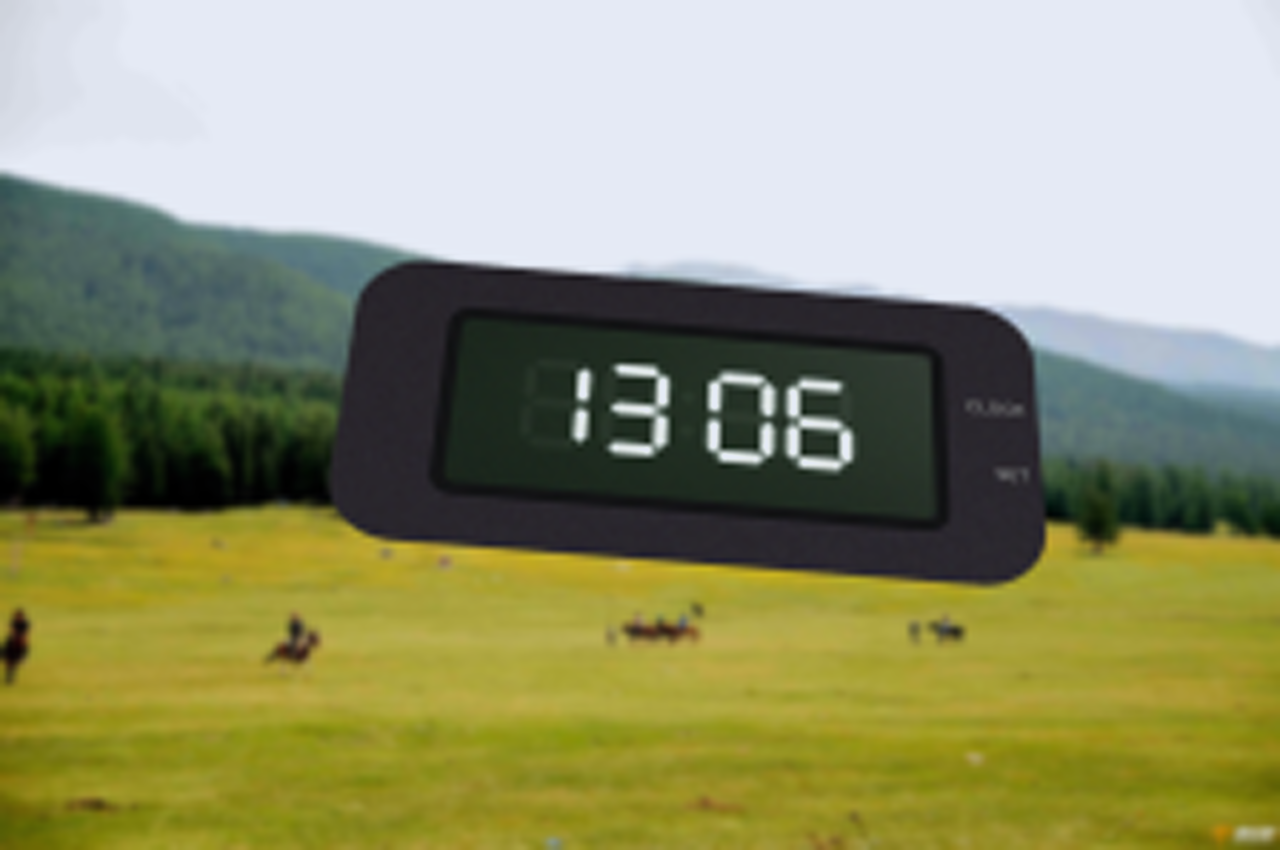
13.06
